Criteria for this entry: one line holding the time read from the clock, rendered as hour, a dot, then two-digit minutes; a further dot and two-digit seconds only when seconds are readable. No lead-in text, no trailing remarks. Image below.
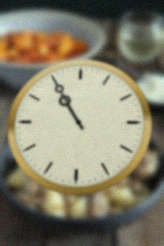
10.55
